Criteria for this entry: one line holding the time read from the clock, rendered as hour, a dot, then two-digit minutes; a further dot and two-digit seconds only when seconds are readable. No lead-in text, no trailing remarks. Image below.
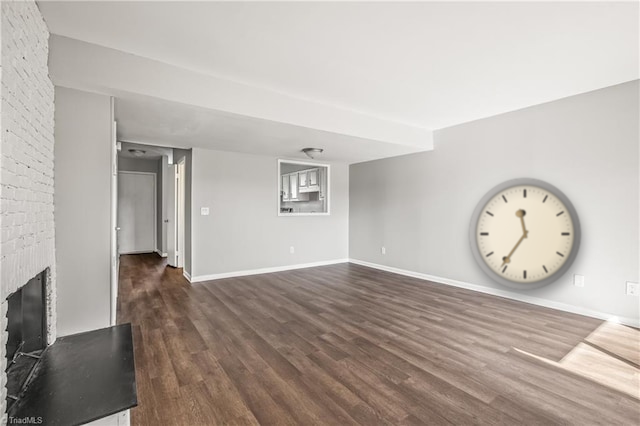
11.36
